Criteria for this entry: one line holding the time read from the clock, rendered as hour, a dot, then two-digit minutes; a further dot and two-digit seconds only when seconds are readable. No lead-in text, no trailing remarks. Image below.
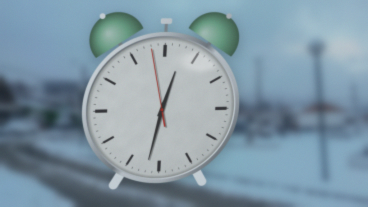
12.31.58
